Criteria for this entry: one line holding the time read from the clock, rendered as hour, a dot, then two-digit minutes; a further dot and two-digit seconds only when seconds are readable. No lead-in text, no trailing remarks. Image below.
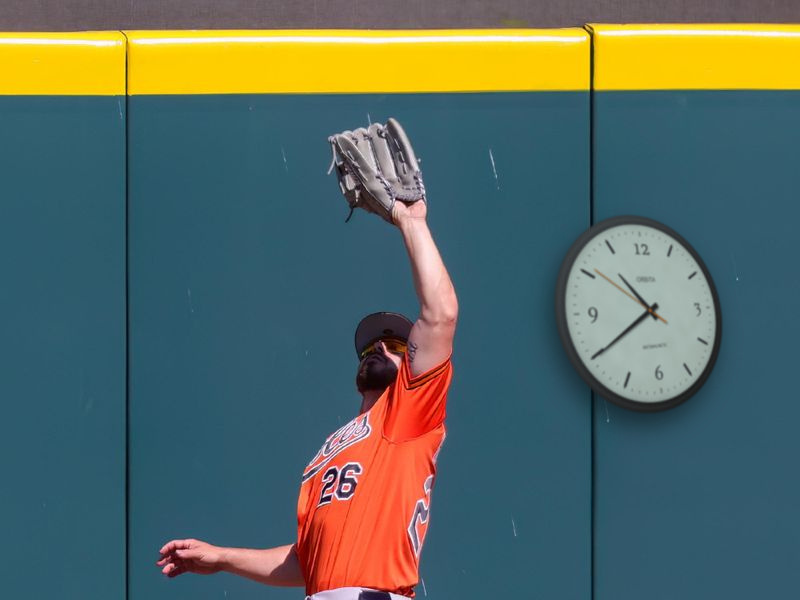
10.39.51
